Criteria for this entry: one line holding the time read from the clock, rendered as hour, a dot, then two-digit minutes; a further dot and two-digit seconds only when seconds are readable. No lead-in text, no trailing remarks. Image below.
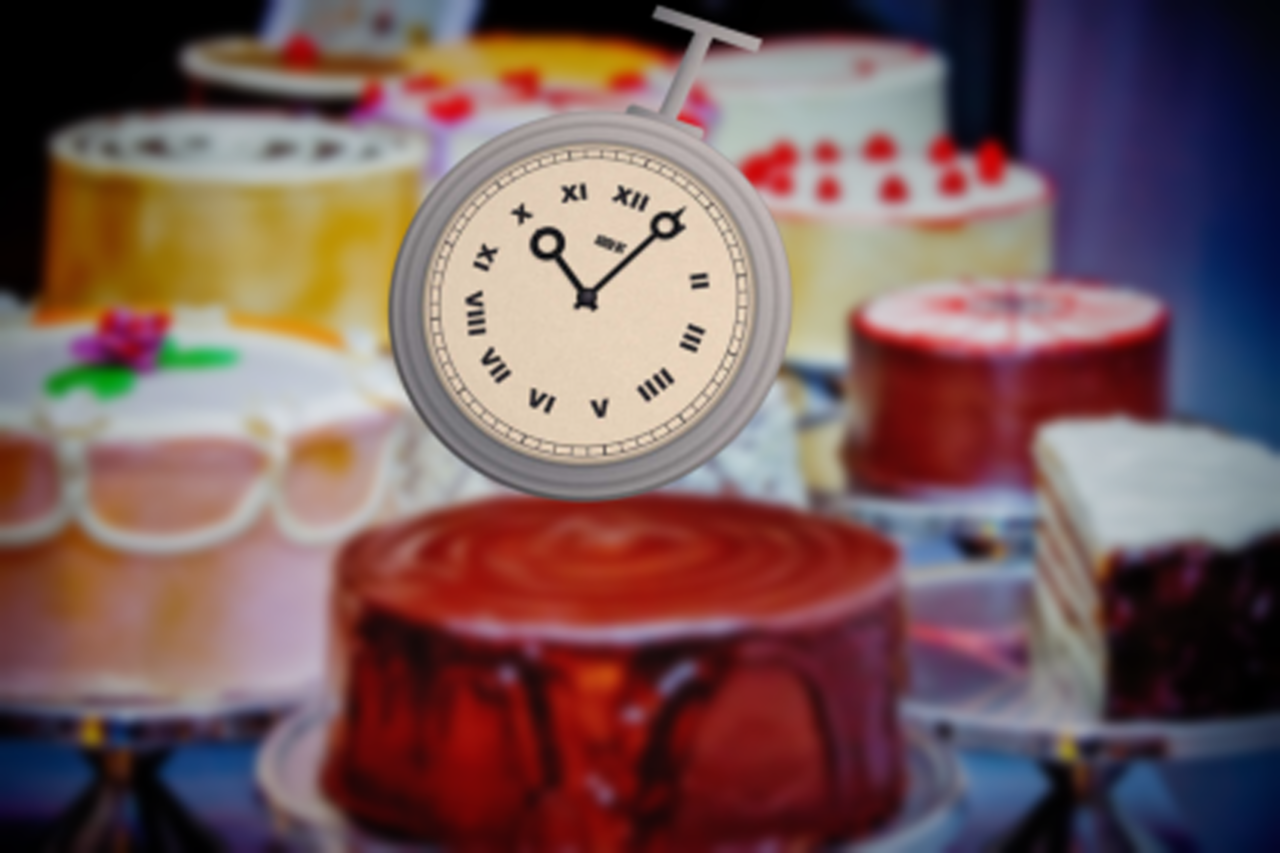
10.04
